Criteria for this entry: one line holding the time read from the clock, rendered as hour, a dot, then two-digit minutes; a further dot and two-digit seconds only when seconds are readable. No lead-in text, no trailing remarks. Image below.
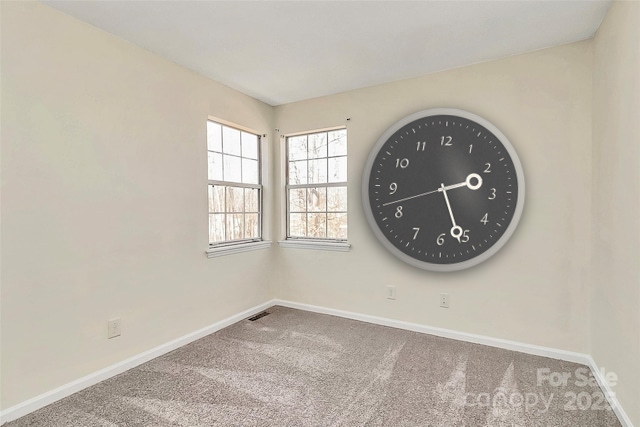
2.26.42
